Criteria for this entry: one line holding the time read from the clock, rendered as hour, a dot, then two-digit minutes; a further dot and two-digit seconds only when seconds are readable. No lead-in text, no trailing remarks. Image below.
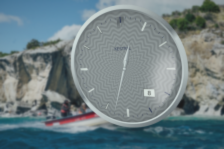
12.33
